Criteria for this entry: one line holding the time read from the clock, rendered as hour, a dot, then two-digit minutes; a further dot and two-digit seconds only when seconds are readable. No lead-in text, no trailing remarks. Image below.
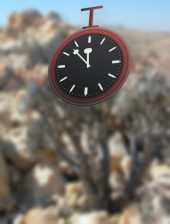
11.53
